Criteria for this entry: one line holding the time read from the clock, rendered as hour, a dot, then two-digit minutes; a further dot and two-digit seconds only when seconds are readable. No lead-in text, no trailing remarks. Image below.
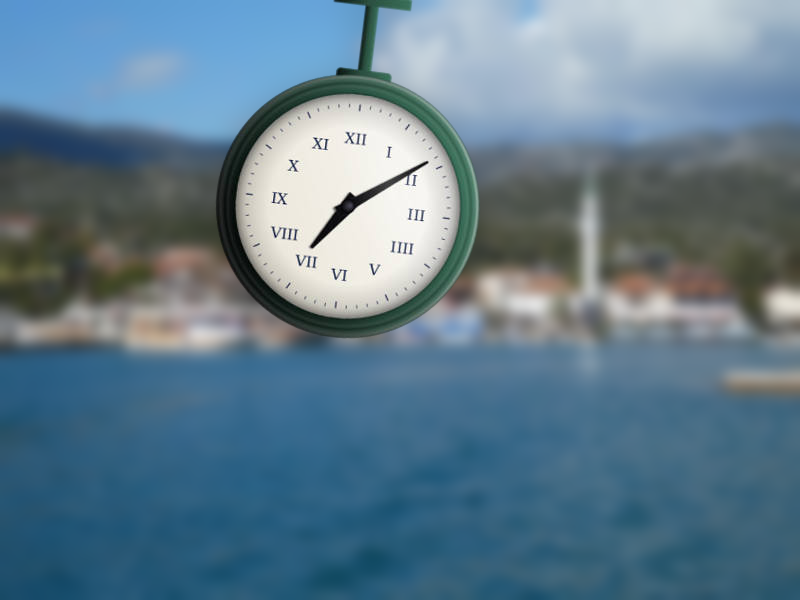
7.09
